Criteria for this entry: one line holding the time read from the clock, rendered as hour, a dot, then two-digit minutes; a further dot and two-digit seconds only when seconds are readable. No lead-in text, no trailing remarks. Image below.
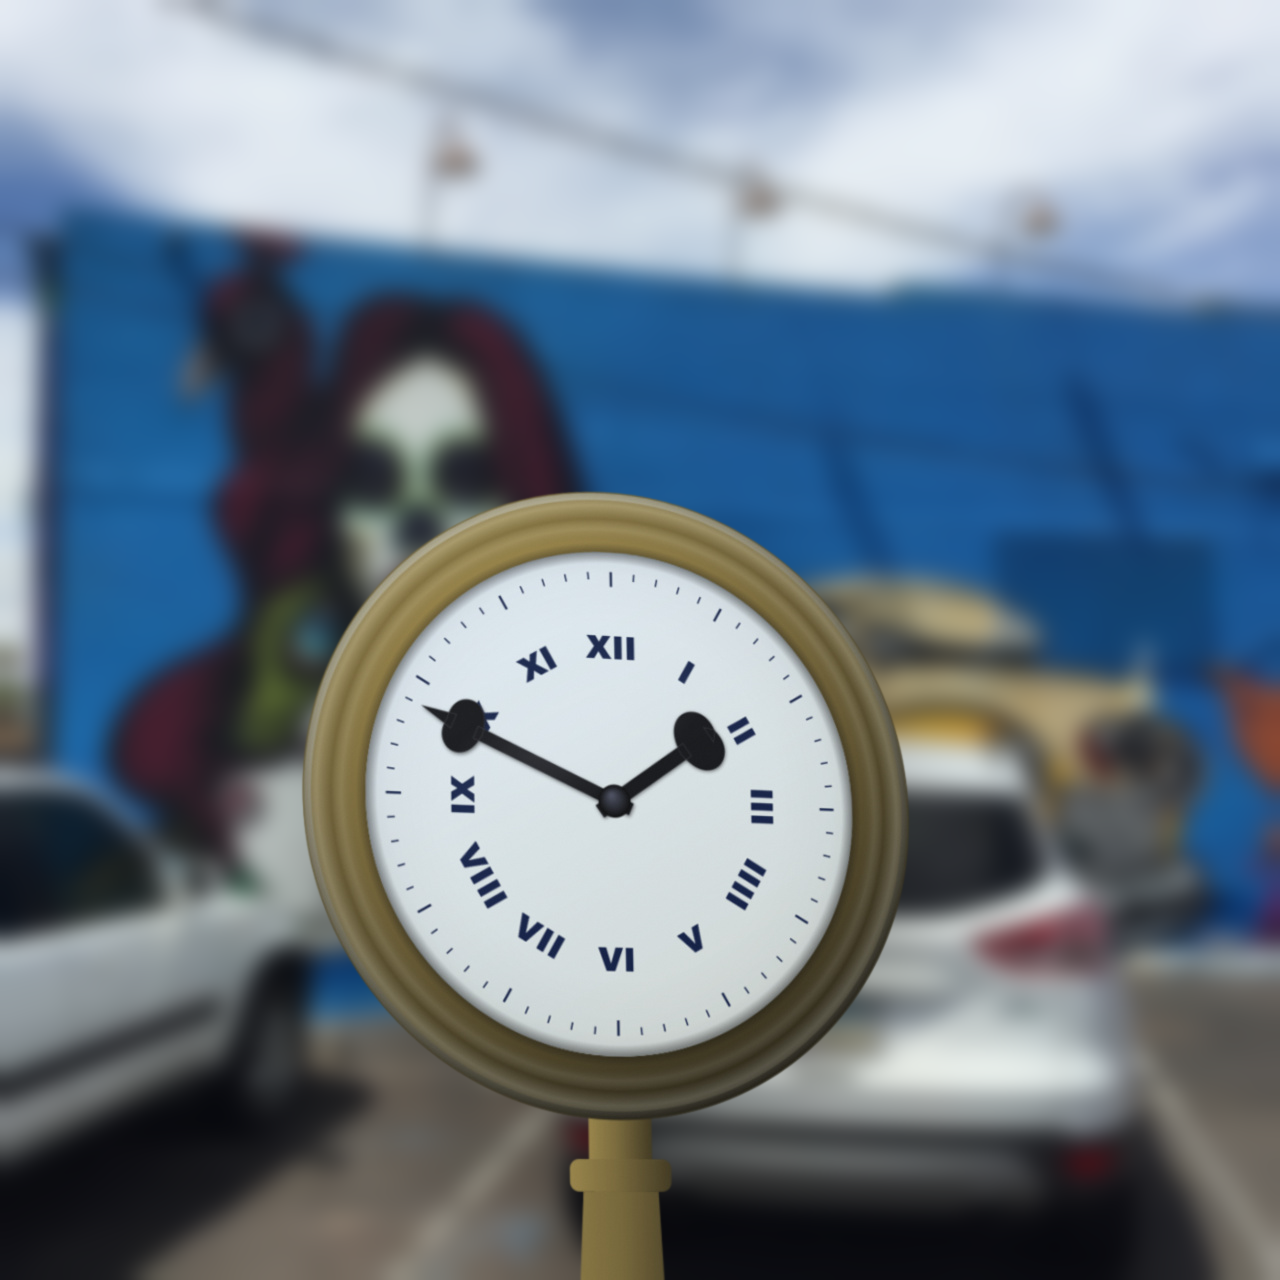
1.49
